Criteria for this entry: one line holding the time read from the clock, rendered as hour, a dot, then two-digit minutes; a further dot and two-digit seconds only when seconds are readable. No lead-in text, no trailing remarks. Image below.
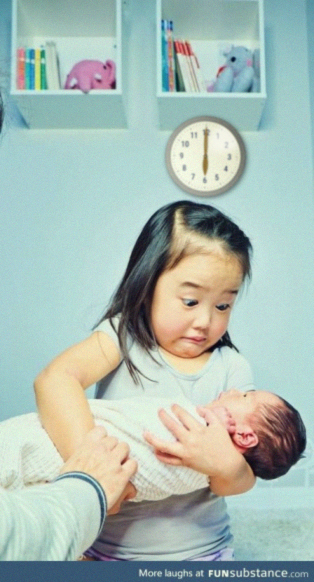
6.00
